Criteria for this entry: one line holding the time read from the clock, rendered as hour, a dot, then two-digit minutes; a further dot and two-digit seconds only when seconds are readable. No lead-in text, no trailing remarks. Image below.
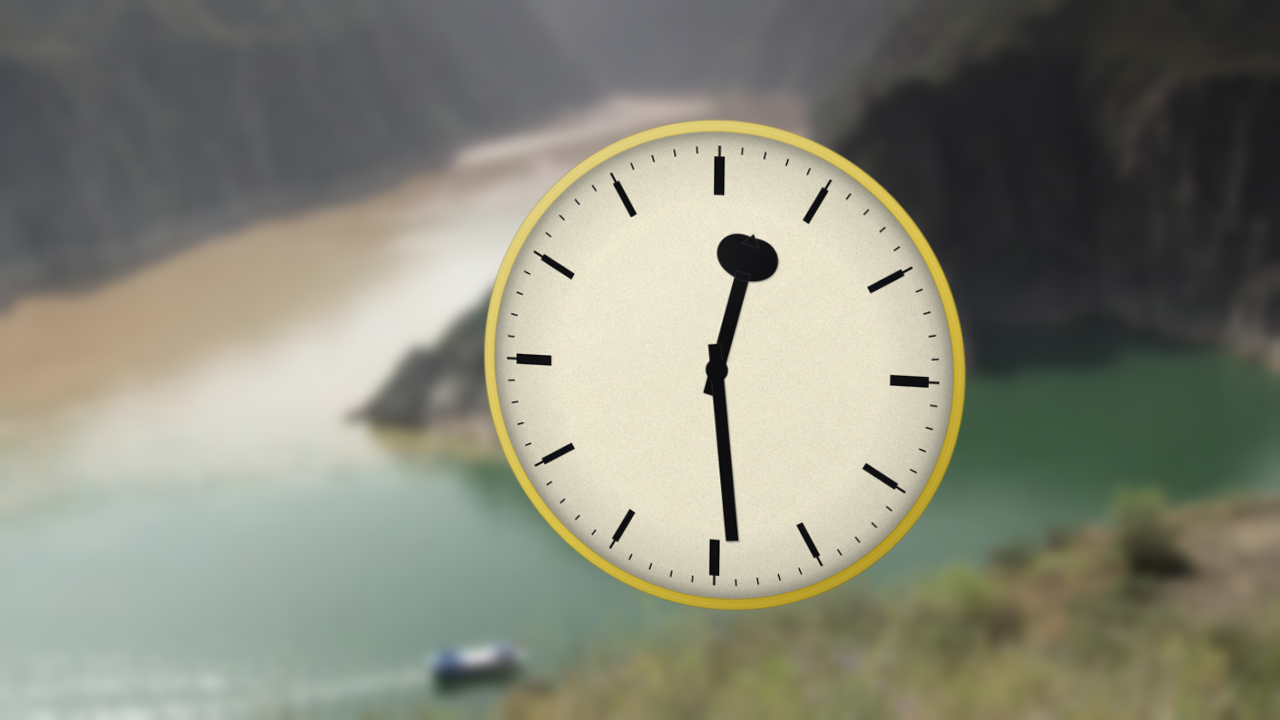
12.29
